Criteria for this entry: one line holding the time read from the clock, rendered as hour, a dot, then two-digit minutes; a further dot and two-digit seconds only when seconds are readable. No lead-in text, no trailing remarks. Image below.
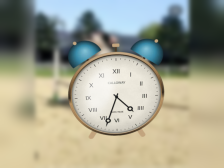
4.33
